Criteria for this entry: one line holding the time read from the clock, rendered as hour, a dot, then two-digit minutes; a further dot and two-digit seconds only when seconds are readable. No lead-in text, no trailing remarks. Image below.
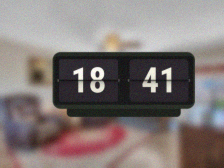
18.41
